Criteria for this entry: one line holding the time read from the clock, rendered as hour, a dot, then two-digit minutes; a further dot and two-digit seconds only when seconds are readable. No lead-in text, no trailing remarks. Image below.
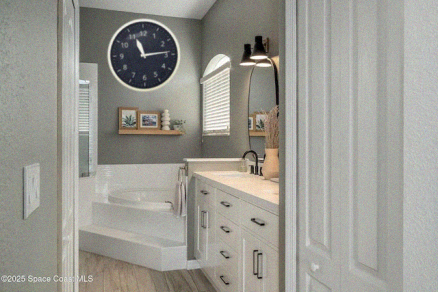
11.14
